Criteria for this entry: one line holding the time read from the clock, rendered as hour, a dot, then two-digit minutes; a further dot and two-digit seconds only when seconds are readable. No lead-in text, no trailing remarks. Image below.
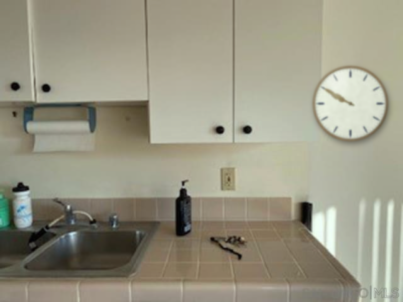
9.50
